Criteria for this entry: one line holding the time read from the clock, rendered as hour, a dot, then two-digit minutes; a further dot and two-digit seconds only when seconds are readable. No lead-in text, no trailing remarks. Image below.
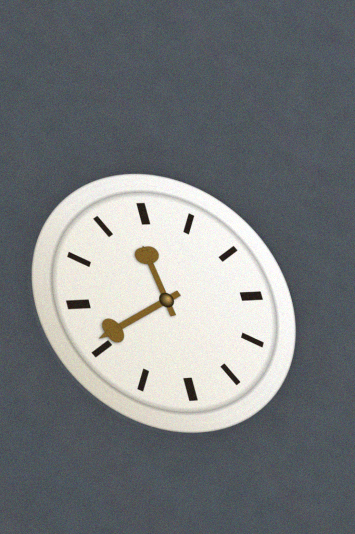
11.41
